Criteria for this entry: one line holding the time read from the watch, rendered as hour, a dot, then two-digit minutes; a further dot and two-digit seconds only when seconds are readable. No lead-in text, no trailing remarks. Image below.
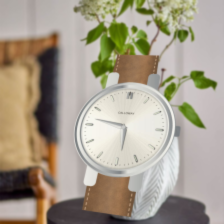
5.47
